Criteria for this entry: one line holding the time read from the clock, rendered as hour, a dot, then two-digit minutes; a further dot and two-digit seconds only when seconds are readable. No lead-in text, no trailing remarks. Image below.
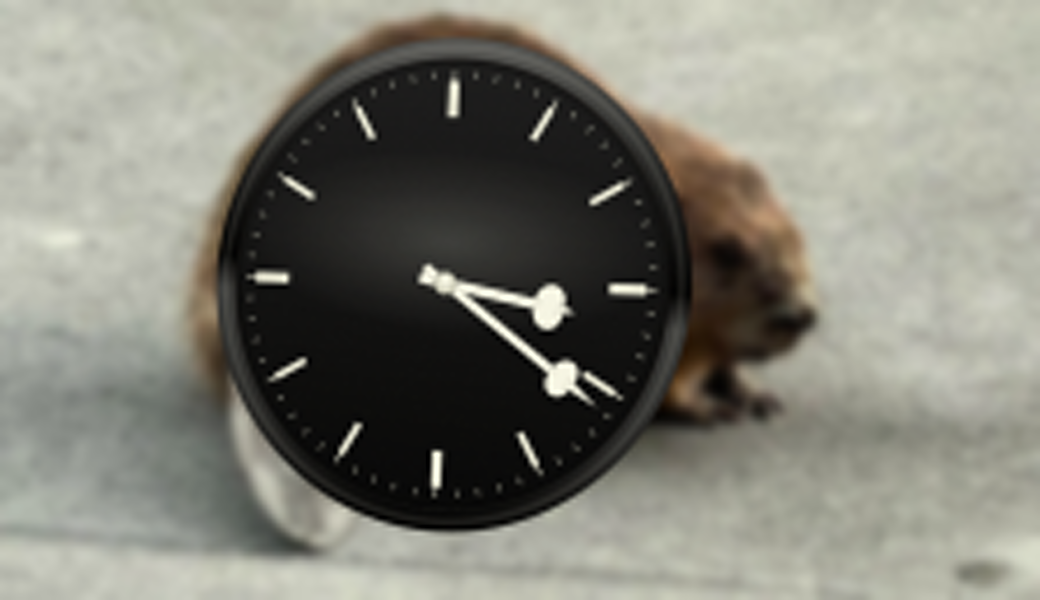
3.21
